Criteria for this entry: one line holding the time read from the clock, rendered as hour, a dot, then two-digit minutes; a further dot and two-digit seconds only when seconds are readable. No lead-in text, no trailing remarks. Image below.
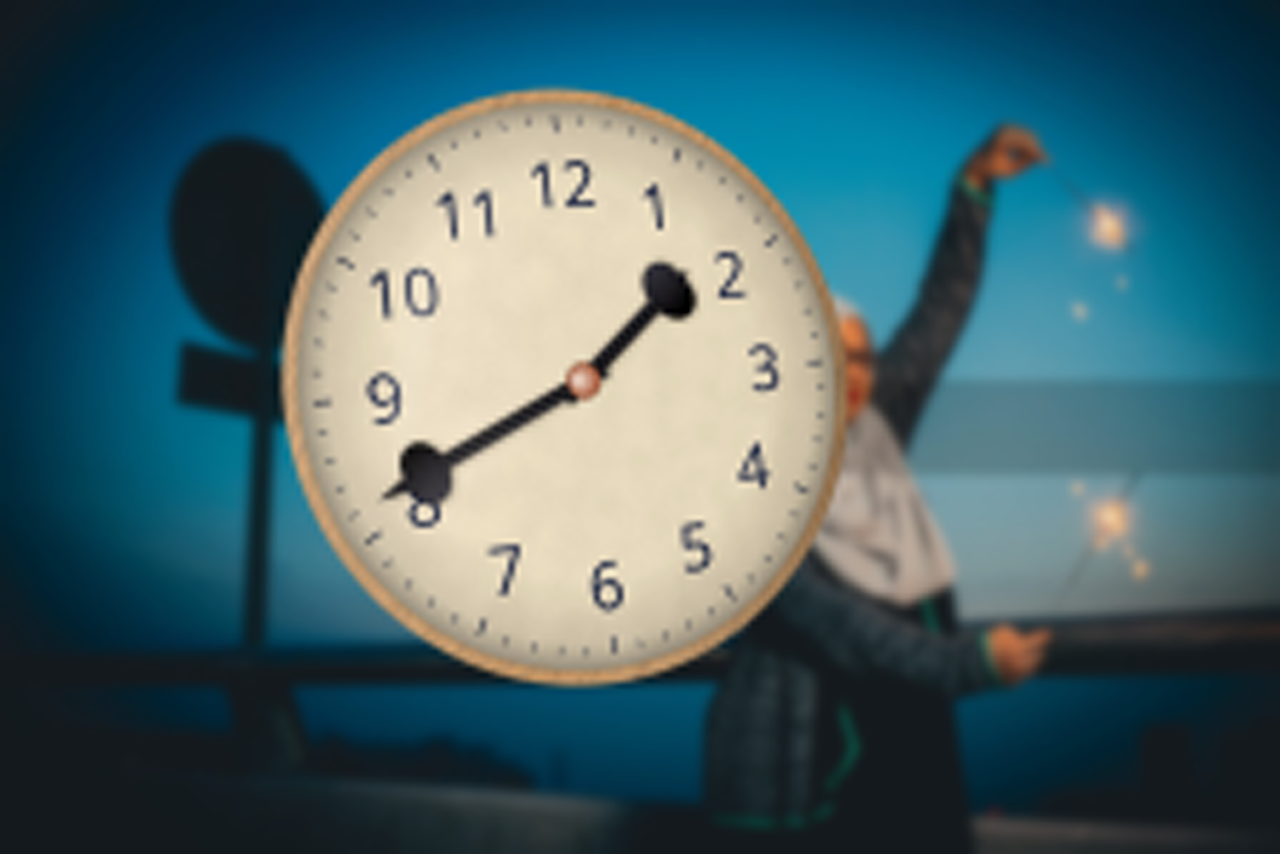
1.41
